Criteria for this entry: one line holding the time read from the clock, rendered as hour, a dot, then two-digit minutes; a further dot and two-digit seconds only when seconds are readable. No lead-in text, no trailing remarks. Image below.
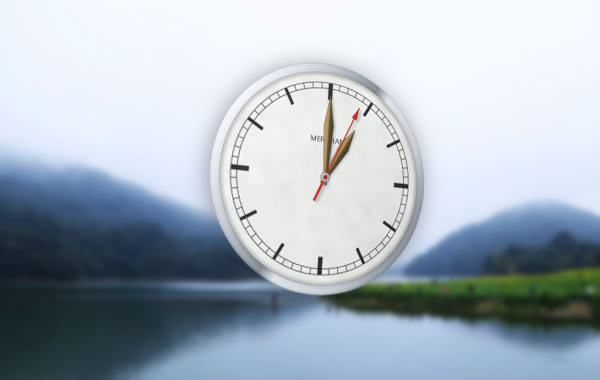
1.00.04
